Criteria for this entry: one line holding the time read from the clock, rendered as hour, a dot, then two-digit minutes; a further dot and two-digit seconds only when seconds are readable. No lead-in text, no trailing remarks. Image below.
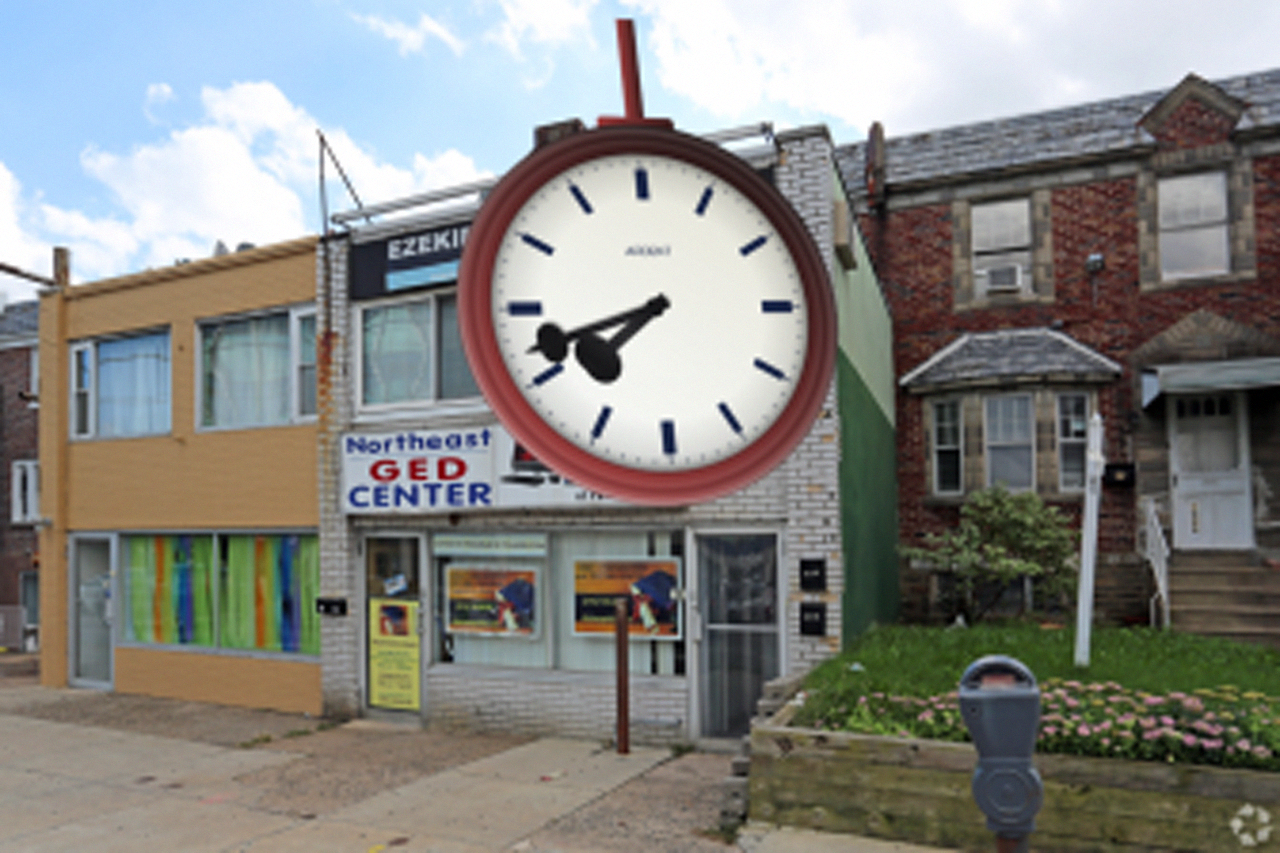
7.42
